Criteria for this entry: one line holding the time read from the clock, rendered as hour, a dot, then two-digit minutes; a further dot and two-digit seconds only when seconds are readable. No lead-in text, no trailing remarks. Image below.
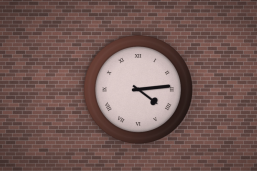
4.14
